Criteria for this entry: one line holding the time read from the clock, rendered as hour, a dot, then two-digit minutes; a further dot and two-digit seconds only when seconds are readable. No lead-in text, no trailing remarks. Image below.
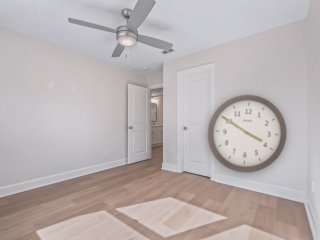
3.50
